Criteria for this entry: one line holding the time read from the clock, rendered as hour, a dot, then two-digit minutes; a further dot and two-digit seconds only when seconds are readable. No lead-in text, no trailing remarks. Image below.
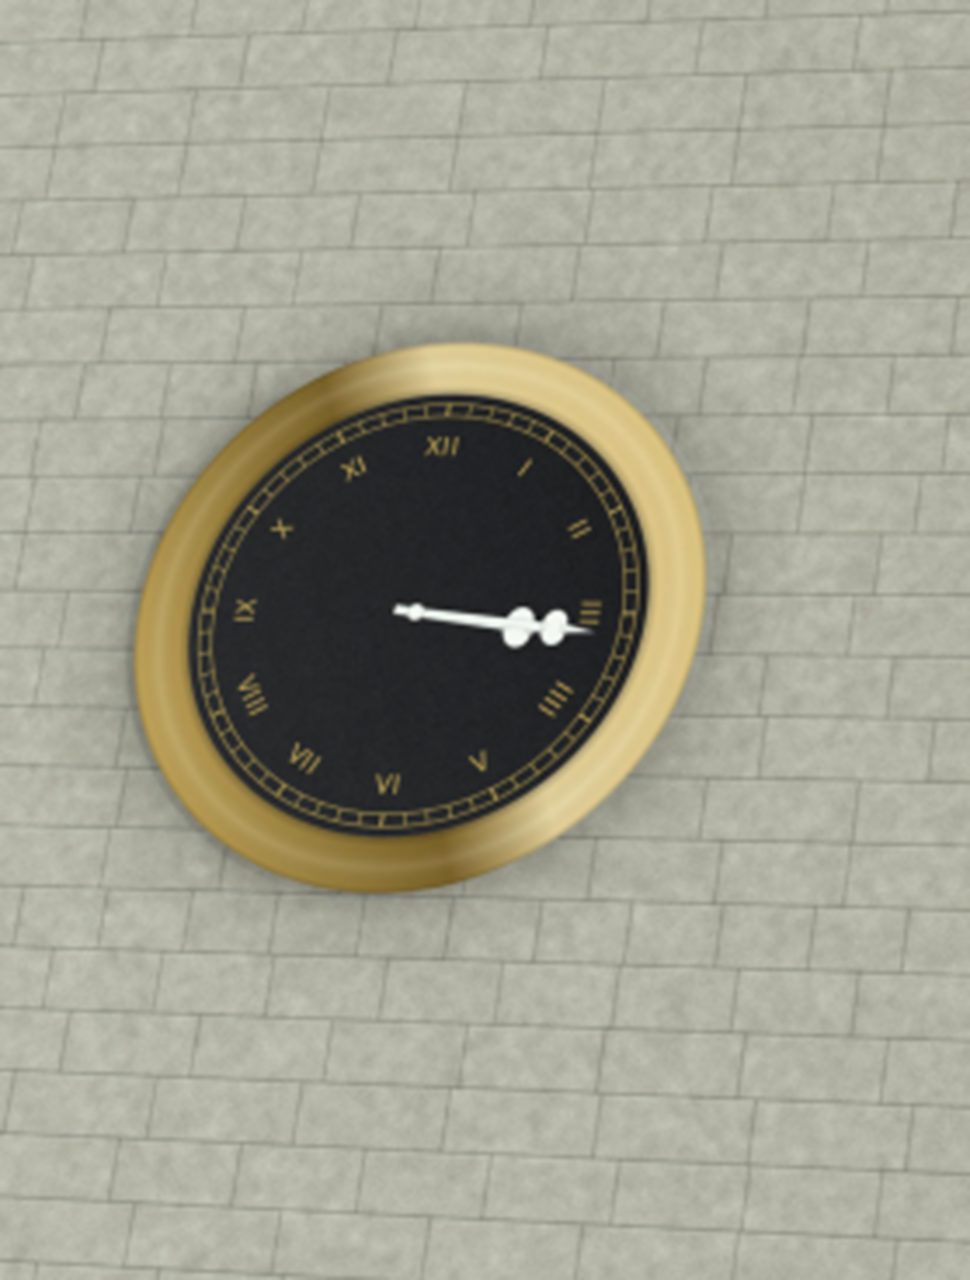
3.16
